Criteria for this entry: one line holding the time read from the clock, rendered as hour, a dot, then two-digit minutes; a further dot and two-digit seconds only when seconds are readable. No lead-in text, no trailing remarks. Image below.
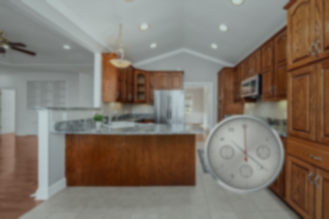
10.22
